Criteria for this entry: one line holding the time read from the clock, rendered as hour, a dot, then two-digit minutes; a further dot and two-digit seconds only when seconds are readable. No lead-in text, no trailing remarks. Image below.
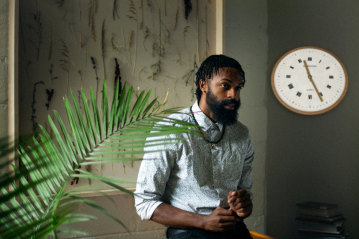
11.26
